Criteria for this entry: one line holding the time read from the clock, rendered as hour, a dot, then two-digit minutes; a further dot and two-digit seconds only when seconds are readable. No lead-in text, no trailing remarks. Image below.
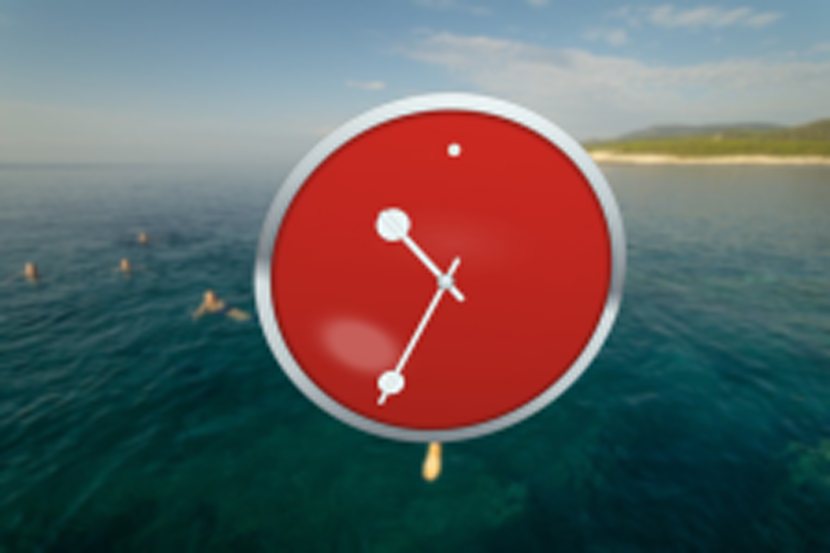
10.34
